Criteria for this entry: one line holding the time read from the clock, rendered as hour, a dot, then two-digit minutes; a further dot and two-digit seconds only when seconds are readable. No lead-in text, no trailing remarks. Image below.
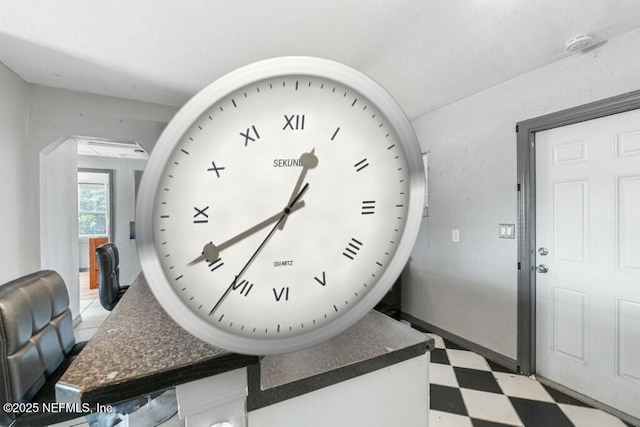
12.40.36
